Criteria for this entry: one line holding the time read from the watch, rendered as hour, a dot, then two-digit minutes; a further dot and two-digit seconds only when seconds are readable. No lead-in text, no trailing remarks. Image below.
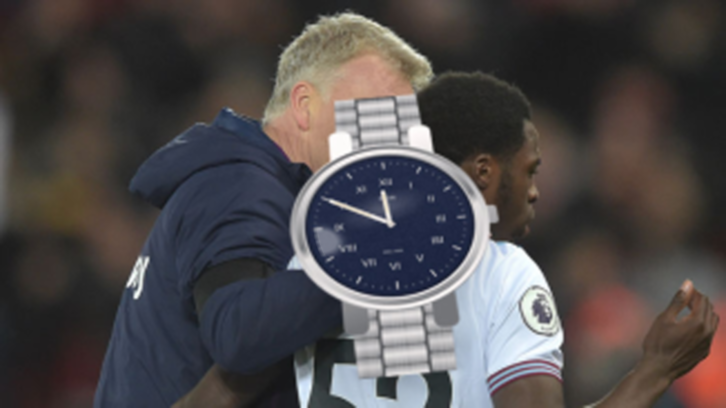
11.50
